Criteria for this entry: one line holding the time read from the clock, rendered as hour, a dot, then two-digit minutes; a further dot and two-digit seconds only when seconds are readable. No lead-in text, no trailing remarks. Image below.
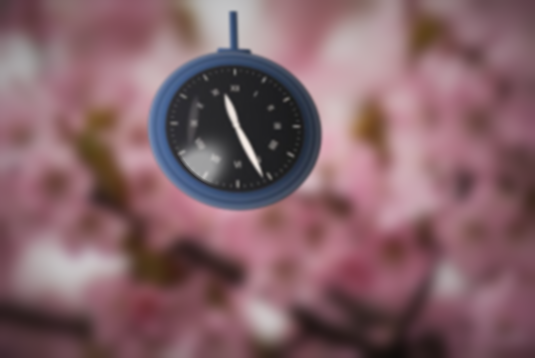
11.26
